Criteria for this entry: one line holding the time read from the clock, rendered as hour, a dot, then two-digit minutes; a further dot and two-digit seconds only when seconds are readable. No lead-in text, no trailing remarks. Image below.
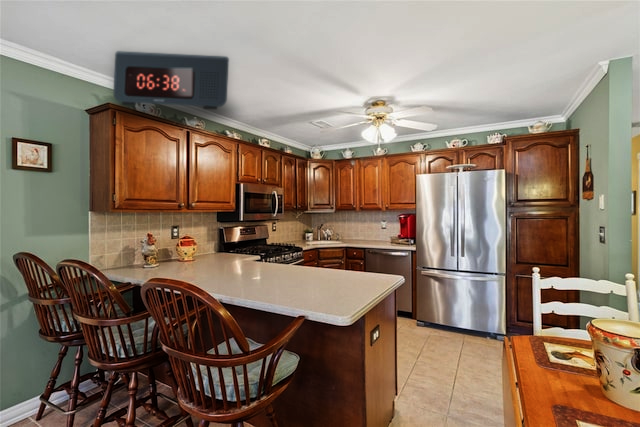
6.38
